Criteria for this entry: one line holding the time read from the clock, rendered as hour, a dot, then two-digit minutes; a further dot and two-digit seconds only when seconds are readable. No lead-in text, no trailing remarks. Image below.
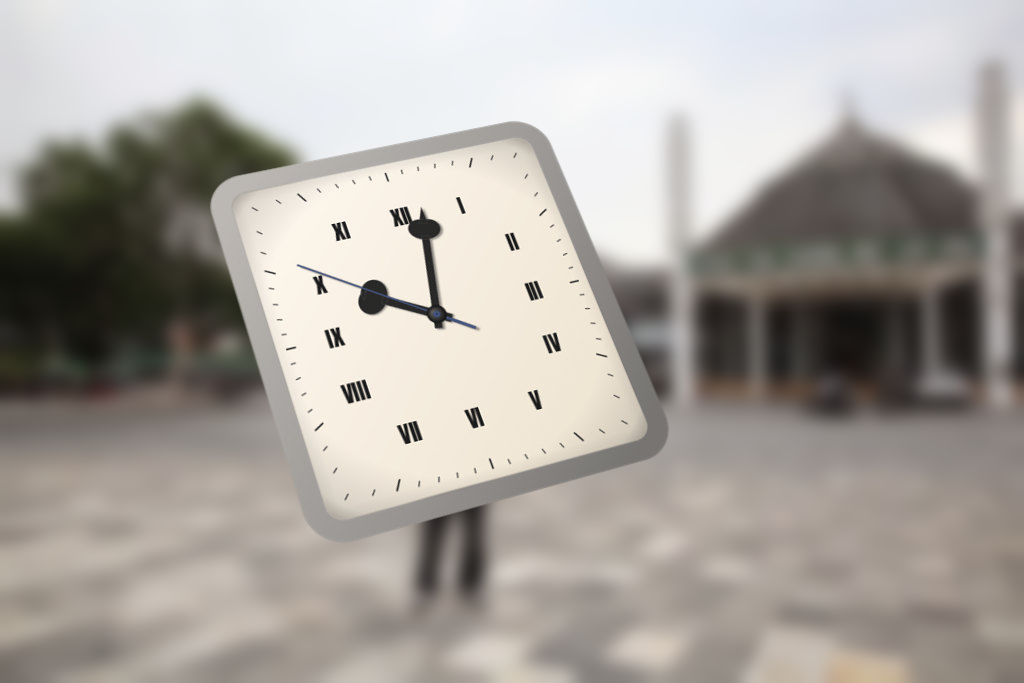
10.01.51
